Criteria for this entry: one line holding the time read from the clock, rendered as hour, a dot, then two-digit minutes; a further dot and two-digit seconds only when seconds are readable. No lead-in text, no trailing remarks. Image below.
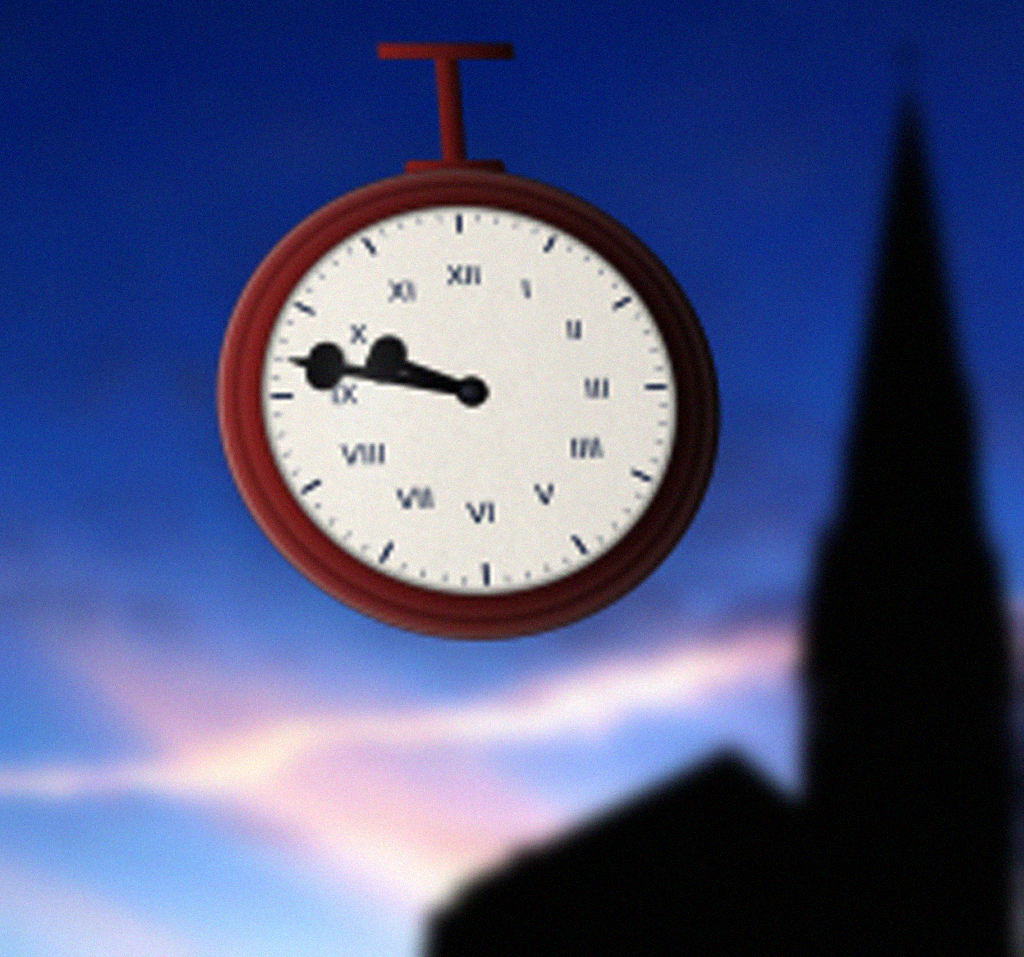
9.47
